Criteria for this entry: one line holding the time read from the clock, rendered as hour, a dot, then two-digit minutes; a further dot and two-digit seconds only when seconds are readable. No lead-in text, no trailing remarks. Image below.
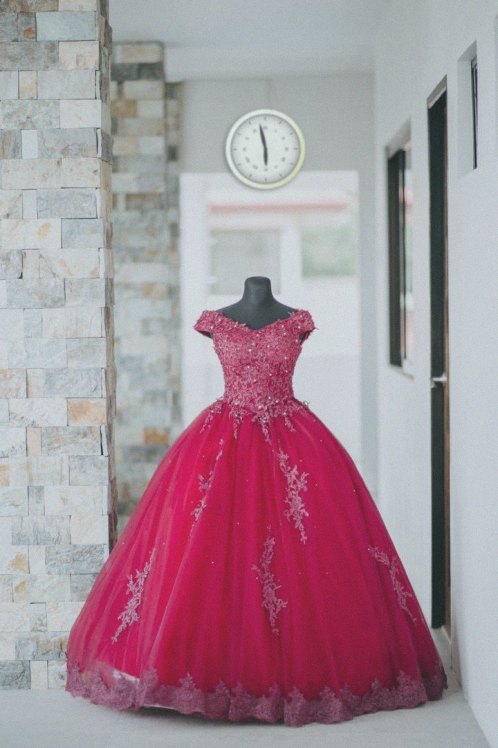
5.58
